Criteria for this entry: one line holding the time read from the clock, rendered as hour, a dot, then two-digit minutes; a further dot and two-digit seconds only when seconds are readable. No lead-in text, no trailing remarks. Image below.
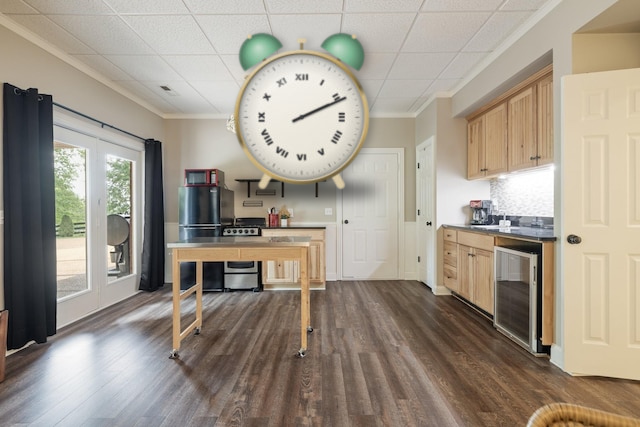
2.11
